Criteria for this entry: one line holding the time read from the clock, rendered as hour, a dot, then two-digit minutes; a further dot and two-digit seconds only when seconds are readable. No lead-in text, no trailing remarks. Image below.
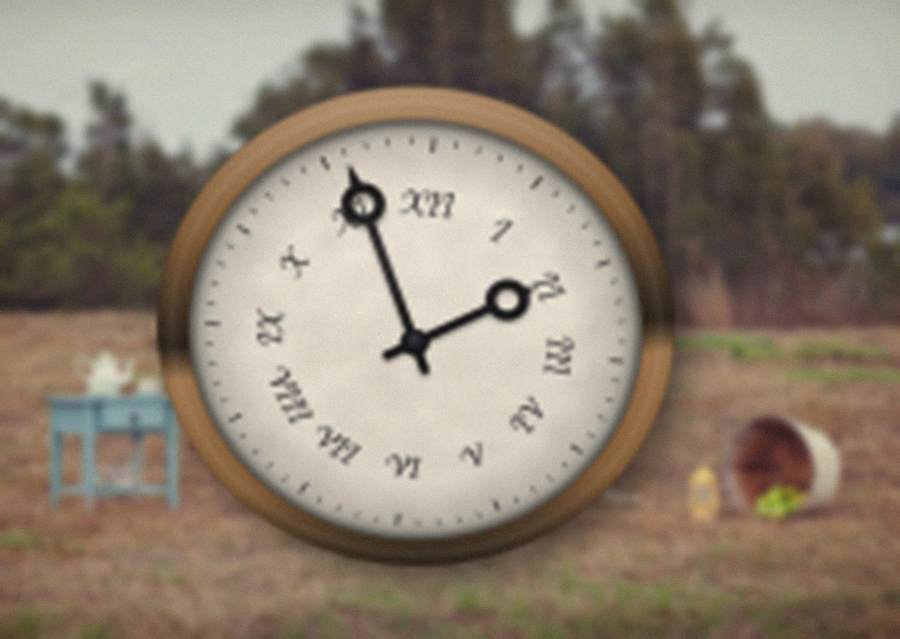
1.56
